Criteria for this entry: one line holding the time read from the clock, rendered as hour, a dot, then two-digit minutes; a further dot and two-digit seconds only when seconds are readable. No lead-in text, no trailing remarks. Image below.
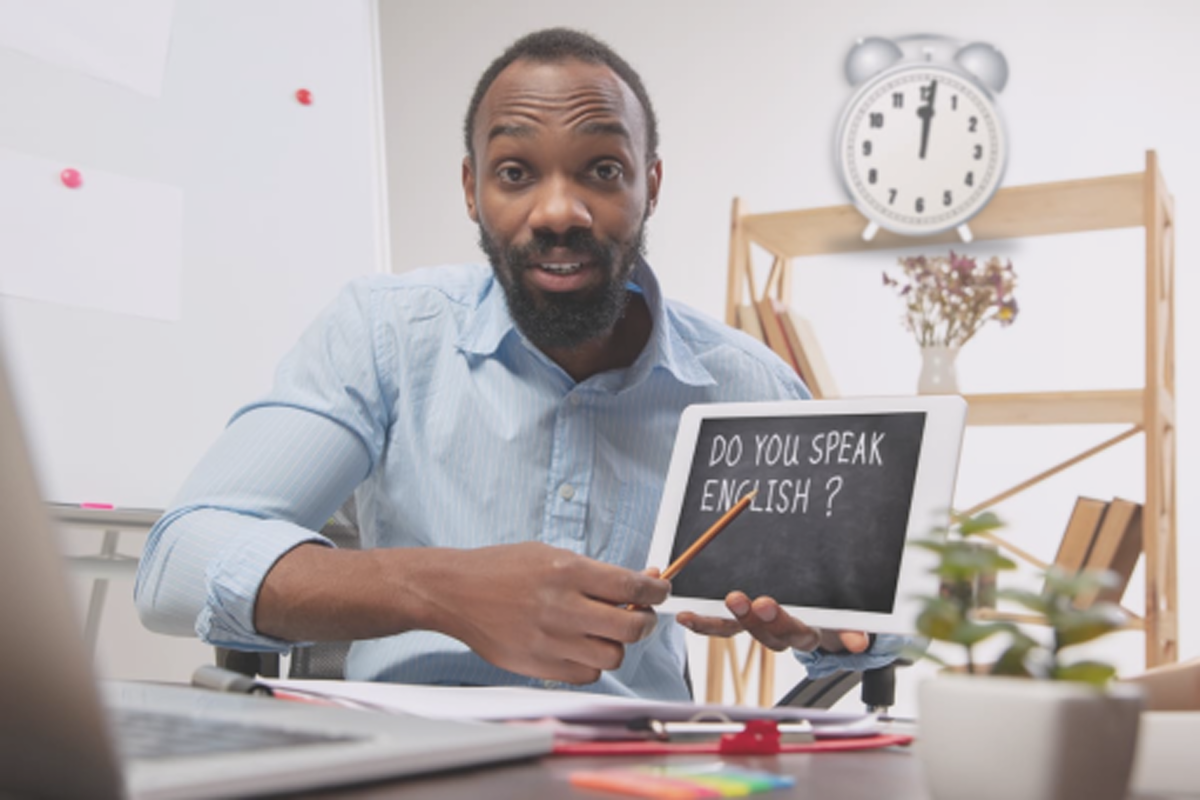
12.01
